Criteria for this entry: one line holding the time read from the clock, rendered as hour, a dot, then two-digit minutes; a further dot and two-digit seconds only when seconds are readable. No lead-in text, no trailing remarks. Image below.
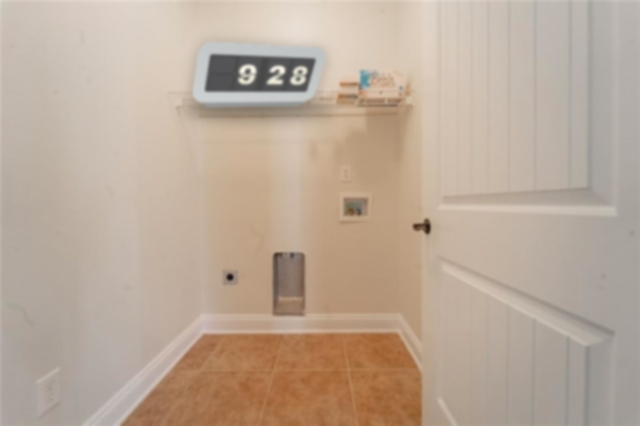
9.28
